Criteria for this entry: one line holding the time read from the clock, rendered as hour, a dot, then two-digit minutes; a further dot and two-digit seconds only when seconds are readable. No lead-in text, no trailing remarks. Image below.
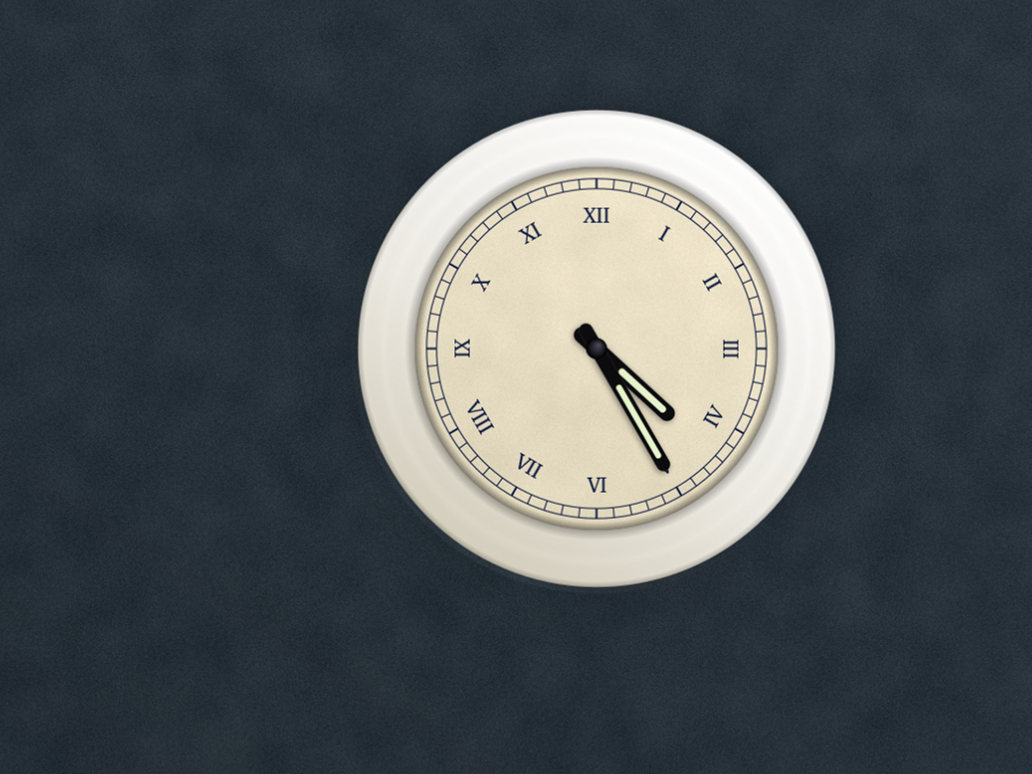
4.25
